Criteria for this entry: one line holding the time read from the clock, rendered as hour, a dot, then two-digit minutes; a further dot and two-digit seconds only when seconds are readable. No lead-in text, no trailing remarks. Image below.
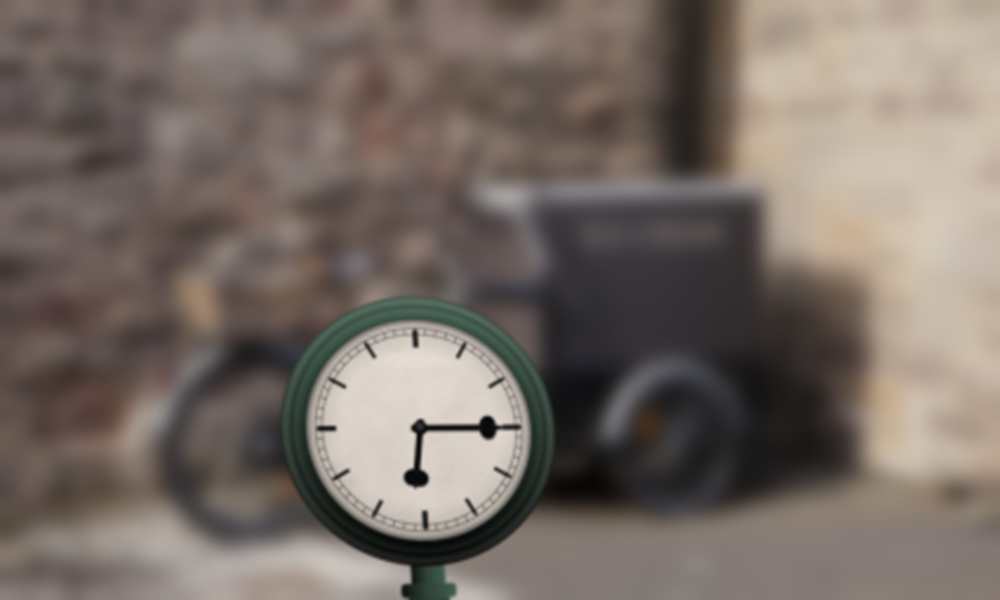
6.15
